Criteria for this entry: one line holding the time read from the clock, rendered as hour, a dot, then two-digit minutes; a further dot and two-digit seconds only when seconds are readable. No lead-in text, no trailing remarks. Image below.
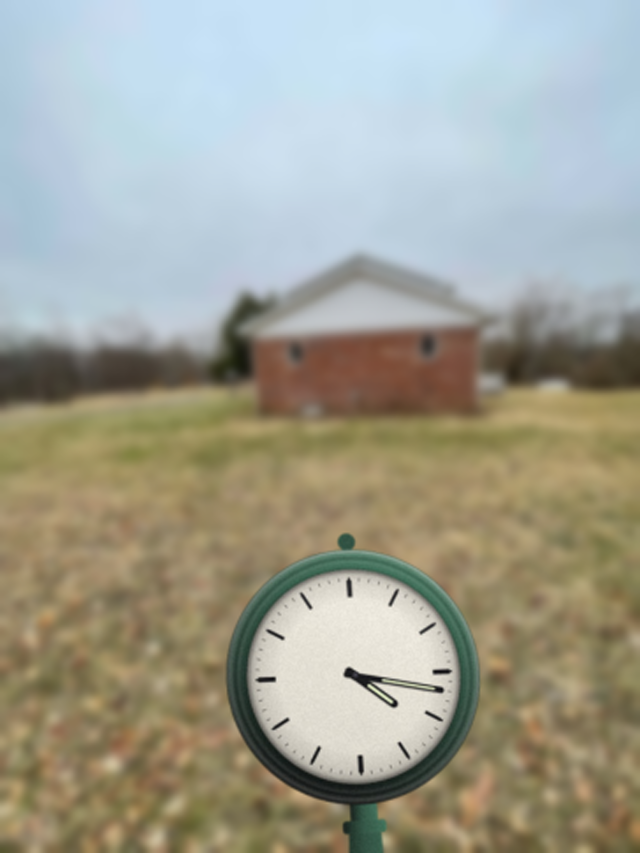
4.17
